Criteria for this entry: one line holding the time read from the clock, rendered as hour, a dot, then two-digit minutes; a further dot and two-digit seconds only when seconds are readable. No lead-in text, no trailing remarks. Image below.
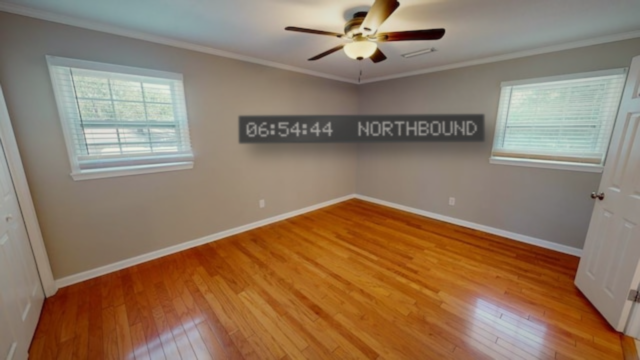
6.54.44
